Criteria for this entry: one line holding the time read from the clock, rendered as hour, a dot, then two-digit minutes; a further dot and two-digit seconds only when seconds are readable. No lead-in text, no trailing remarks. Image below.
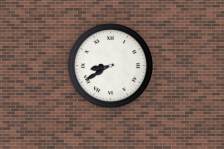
8.40
